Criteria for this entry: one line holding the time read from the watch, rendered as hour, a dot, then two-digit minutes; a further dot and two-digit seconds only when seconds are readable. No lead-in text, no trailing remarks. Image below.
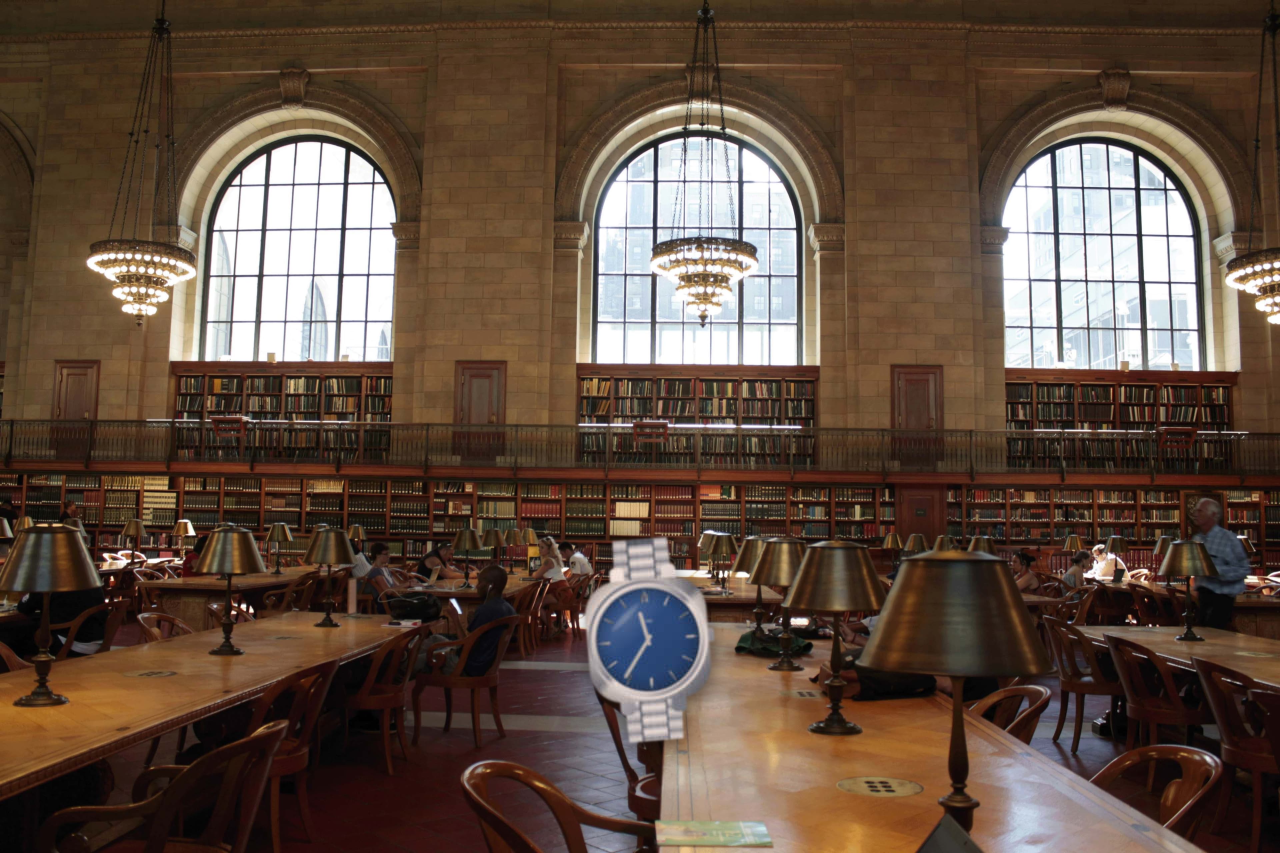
11.36
